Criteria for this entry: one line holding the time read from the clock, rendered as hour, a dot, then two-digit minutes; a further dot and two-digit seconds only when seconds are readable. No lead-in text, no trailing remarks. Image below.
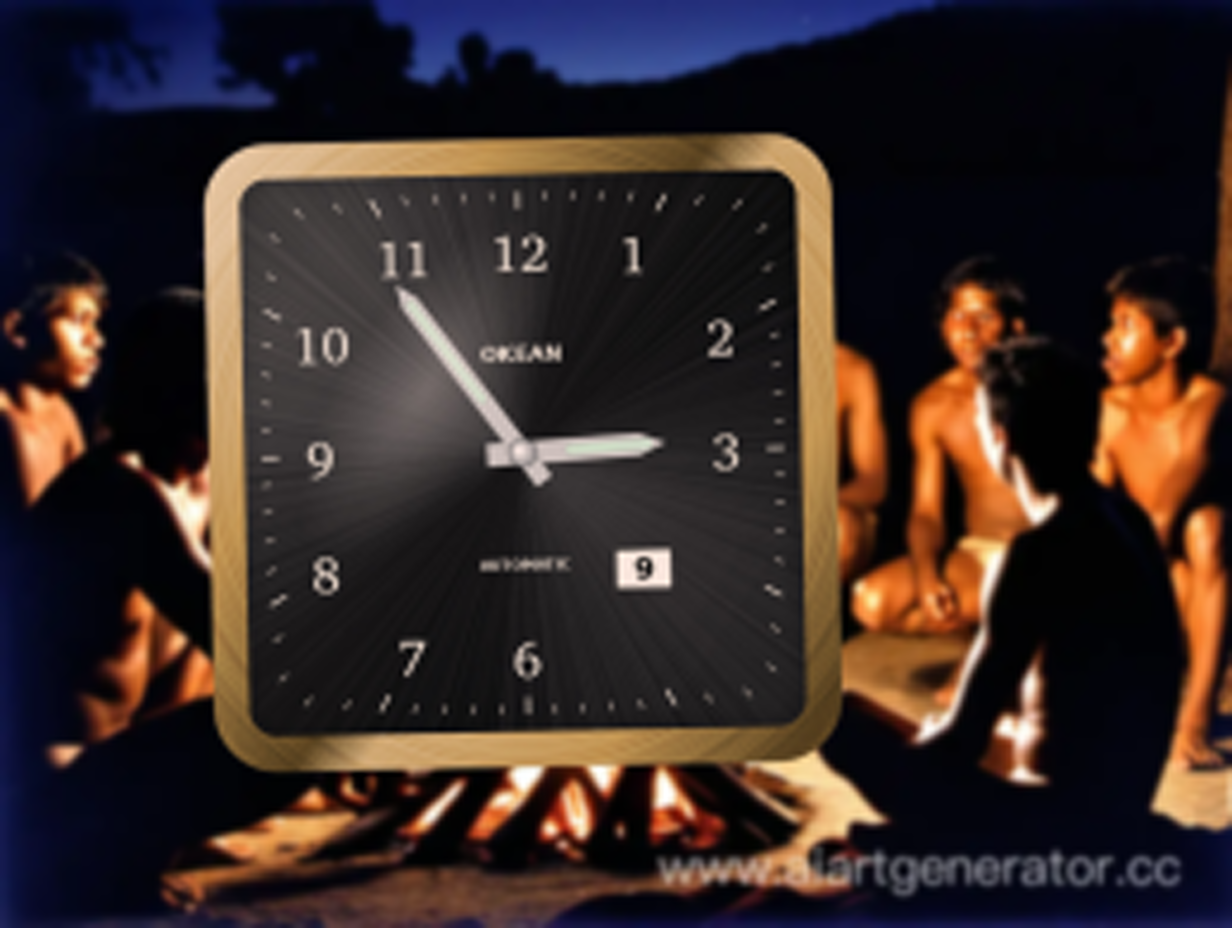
2.54
